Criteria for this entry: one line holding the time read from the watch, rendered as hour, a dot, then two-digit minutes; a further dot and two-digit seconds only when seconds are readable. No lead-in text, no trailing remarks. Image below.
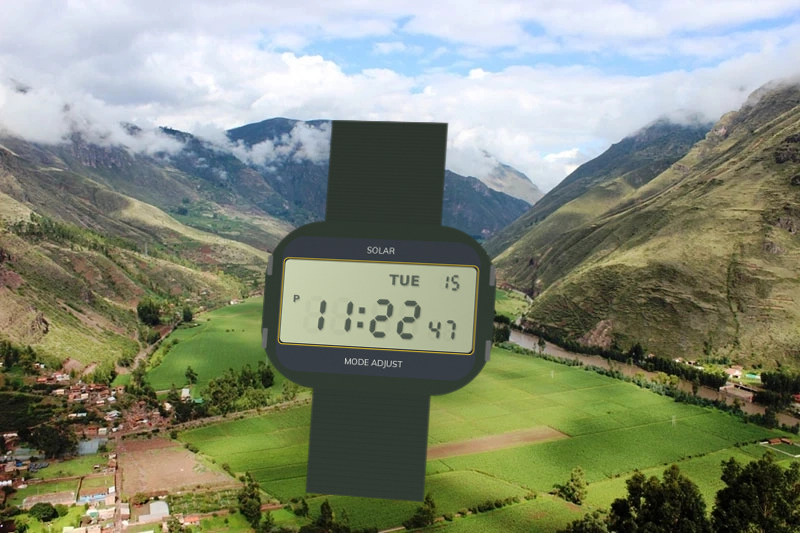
11.22.47
